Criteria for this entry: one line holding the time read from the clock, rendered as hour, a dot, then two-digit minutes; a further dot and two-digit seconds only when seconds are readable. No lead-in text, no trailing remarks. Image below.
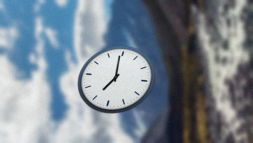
6.59
